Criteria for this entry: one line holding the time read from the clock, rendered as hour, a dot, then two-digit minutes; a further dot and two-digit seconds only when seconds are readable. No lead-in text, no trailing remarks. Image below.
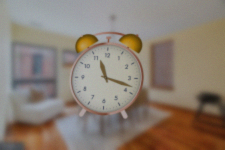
11.18
